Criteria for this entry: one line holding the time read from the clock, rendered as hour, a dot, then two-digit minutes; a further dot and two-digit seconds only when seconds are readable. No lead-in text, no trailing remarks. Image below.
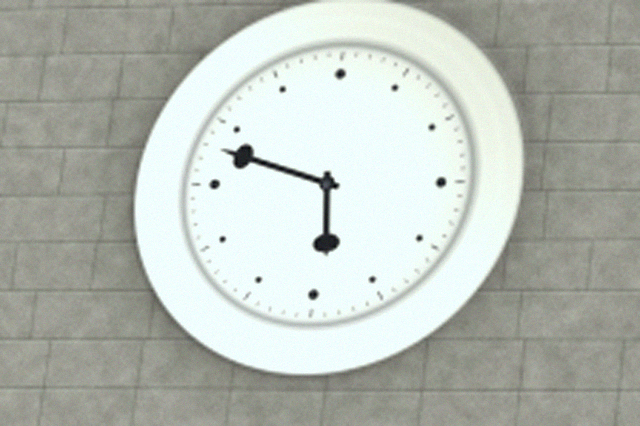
5.48
